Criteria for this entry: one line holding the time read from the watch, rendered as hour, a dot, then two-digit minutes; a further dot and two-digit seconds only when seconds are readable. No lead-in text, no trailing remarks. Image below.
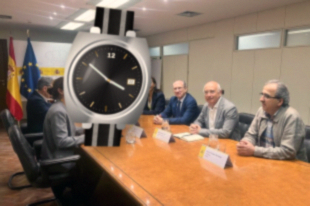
3.51
